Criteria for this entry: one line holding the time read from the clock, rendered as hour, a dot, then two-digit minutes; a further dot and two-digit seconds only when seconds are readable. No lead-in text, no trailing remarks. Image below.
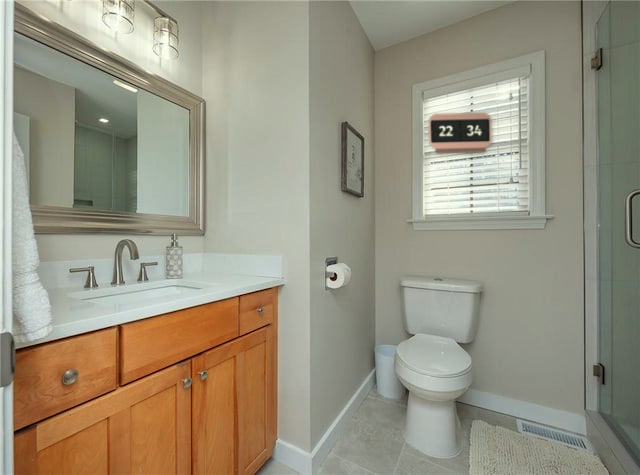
22.34
